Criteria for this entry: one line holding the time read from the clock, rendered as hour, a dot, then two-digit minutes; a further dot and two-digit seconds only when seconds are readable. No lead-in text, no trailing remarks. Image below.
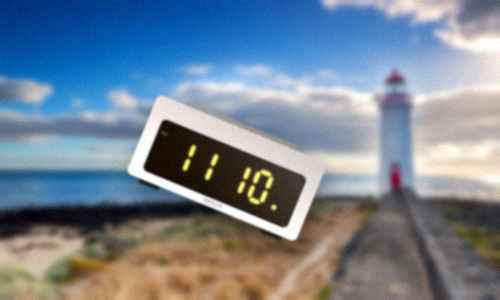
11.10
